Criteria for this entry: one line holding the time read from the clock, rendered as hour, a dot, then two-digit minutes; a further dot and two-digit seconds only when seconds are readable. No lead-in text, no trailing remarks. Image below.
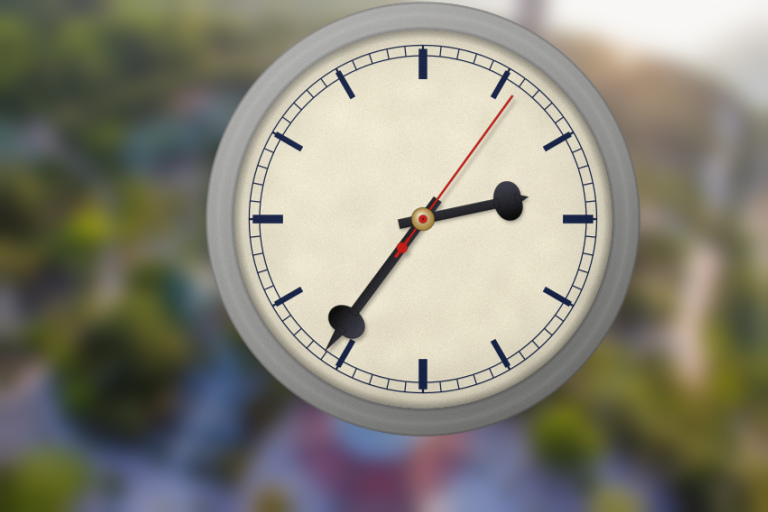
2.36.06
